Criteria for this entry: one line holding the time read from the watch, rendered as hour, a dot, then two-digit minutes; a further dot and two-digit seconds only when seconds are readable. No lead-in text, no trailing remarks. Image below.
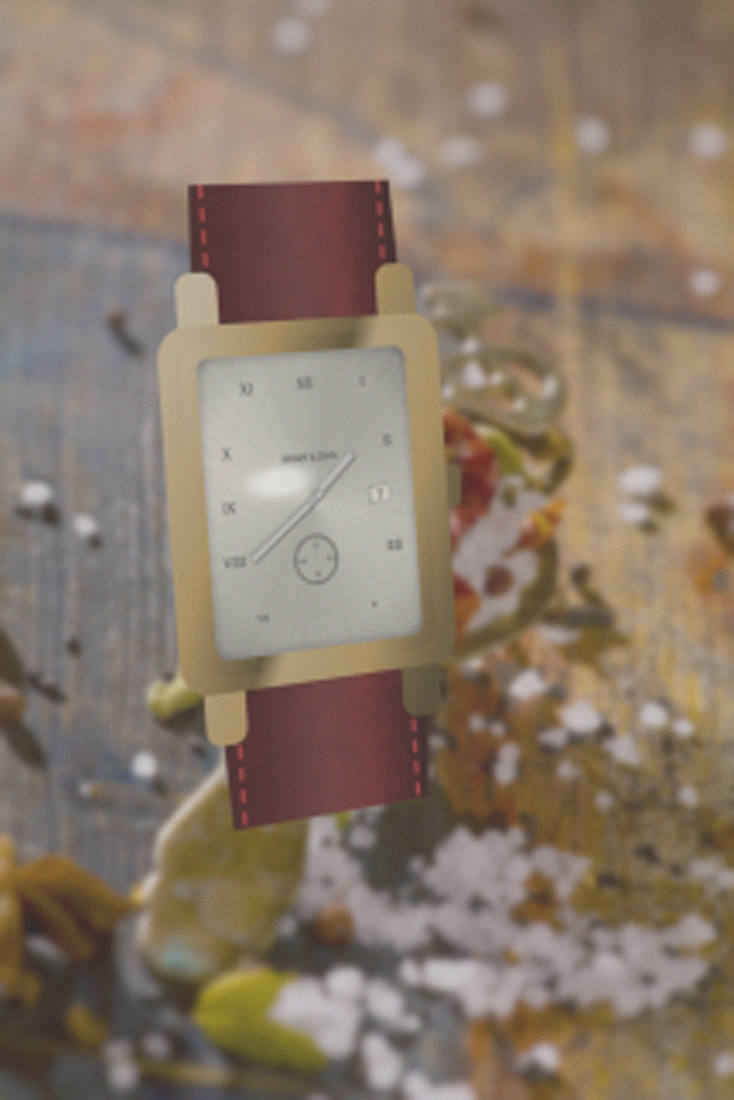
1.39
